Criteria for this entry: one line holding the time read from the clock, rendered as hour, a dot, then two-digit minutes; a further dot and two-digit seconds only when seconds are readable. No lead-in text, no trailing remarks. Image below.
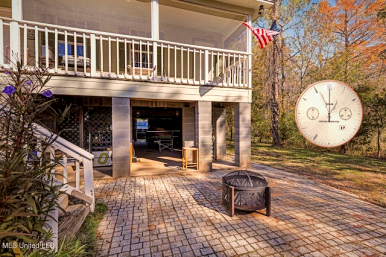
12.56
